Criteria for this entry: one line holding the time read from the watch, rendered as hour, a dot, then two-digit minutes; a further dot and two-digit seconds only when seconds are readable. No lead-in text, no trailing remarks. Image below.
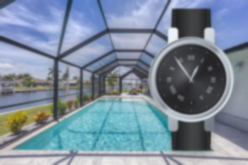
12.54
